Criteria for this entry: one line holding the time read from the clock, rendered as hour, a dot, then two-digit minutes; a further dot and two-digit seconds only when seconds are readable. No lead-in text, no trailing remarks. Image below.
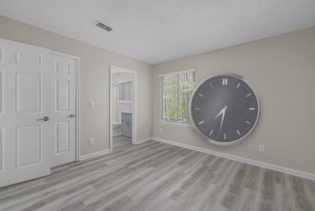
7.32
